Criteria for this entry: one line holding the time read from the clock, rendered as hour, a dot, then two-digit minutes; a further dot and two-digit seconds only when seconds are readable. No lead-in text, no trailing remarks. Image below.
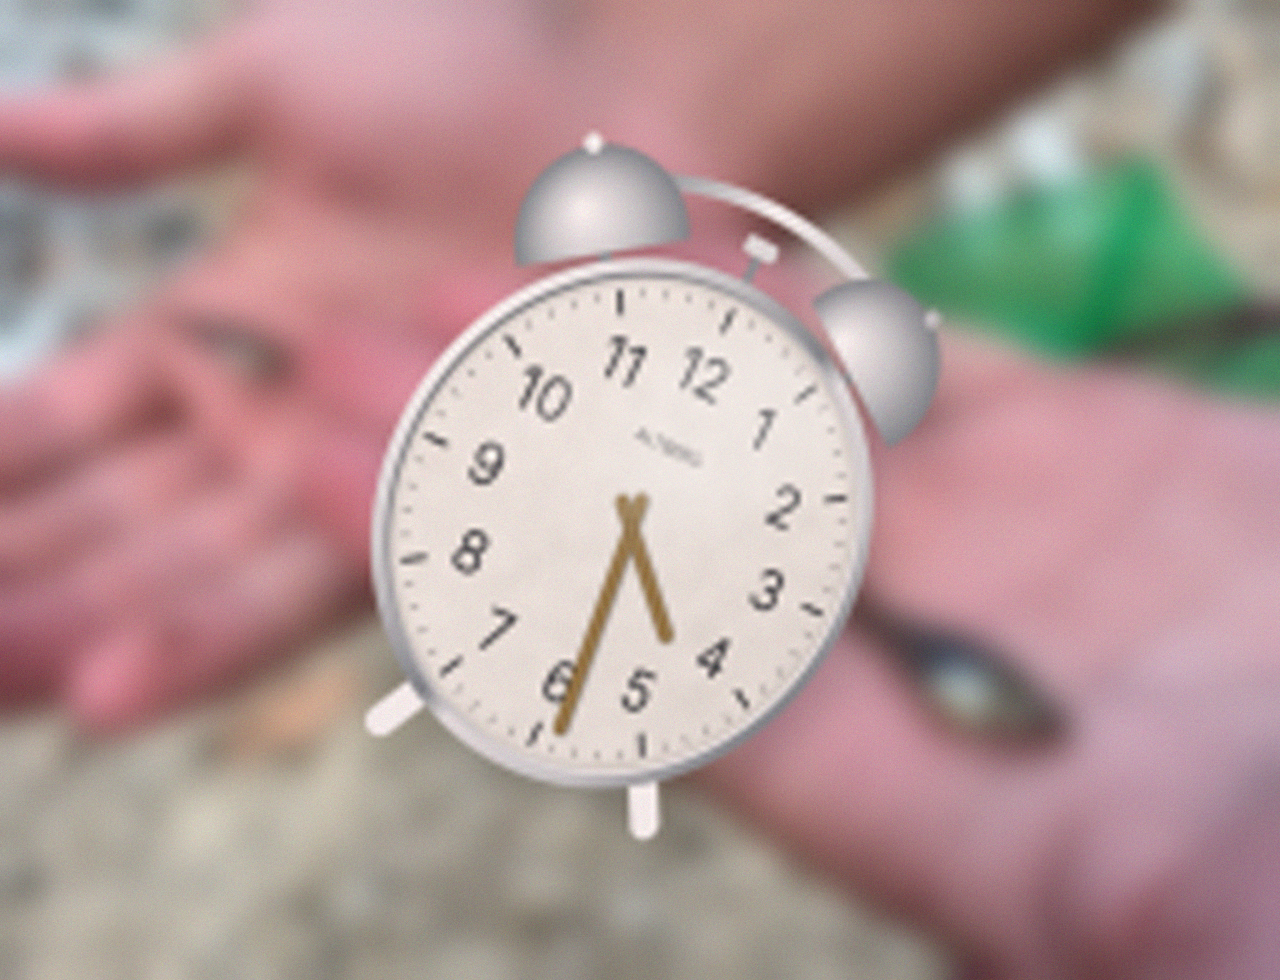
4.29
